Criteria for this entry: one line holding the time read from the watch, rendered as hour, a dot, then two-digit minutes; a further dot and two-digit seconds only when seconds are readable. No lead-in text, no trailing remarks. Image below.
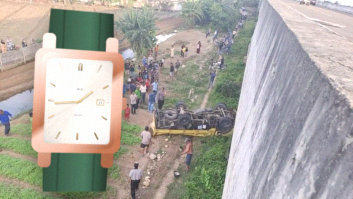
1.44
